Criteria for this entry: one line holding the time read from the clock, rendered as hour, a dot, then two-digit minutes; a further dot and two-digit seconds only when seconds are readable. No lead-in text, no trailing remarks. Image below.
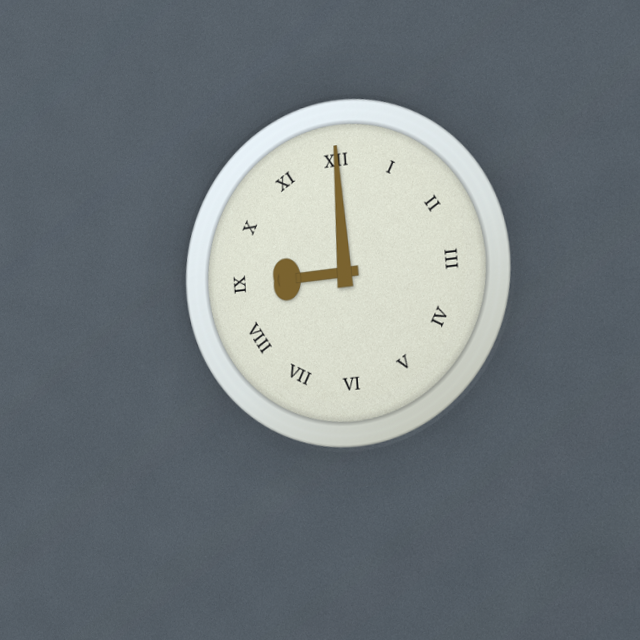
9.00
